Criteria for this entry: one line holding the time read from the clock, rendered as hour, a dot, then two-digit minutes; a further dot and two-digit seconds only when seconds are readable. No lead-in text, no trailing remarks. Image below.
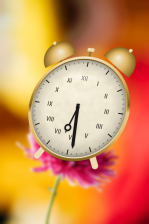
6.29
